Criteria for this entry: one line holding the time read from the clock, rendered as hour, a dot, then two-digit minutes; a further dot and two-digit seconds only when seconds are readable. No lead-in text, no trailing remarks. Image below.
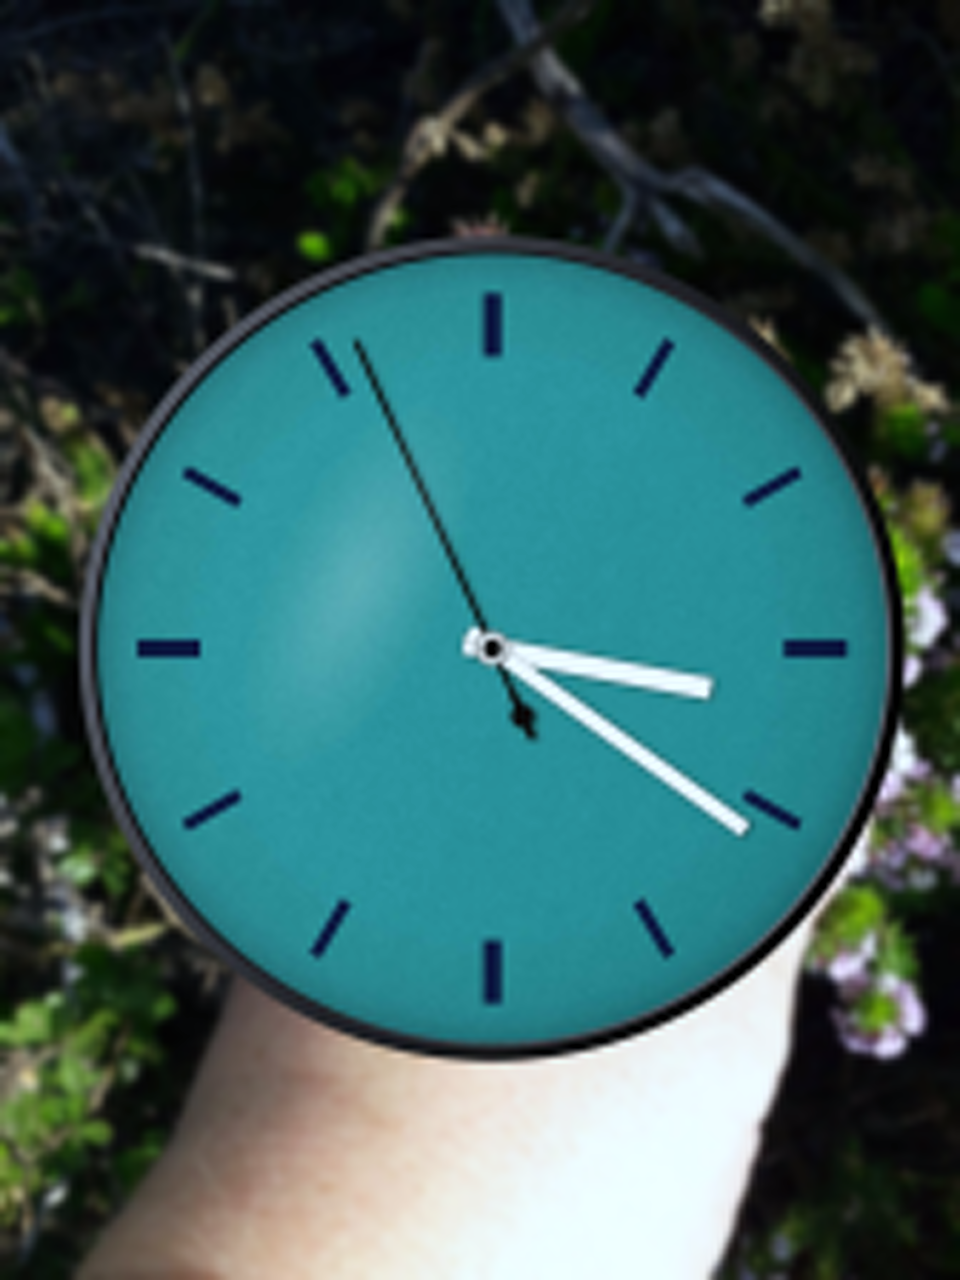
3.20.56
